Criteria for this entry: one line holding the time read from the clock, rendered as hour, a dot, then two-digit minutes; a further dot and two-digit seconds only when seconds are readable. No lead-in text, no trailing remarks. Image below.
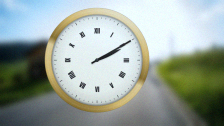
2.10
